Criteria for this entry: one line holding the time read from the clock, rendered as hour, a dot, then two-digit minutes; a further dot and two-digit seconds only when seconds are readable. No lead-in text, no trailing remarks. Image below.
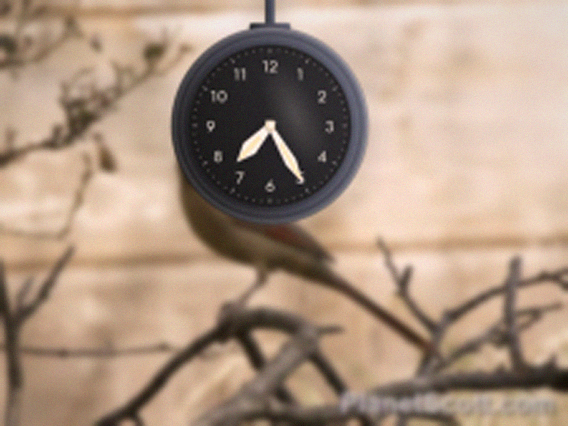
7.25
